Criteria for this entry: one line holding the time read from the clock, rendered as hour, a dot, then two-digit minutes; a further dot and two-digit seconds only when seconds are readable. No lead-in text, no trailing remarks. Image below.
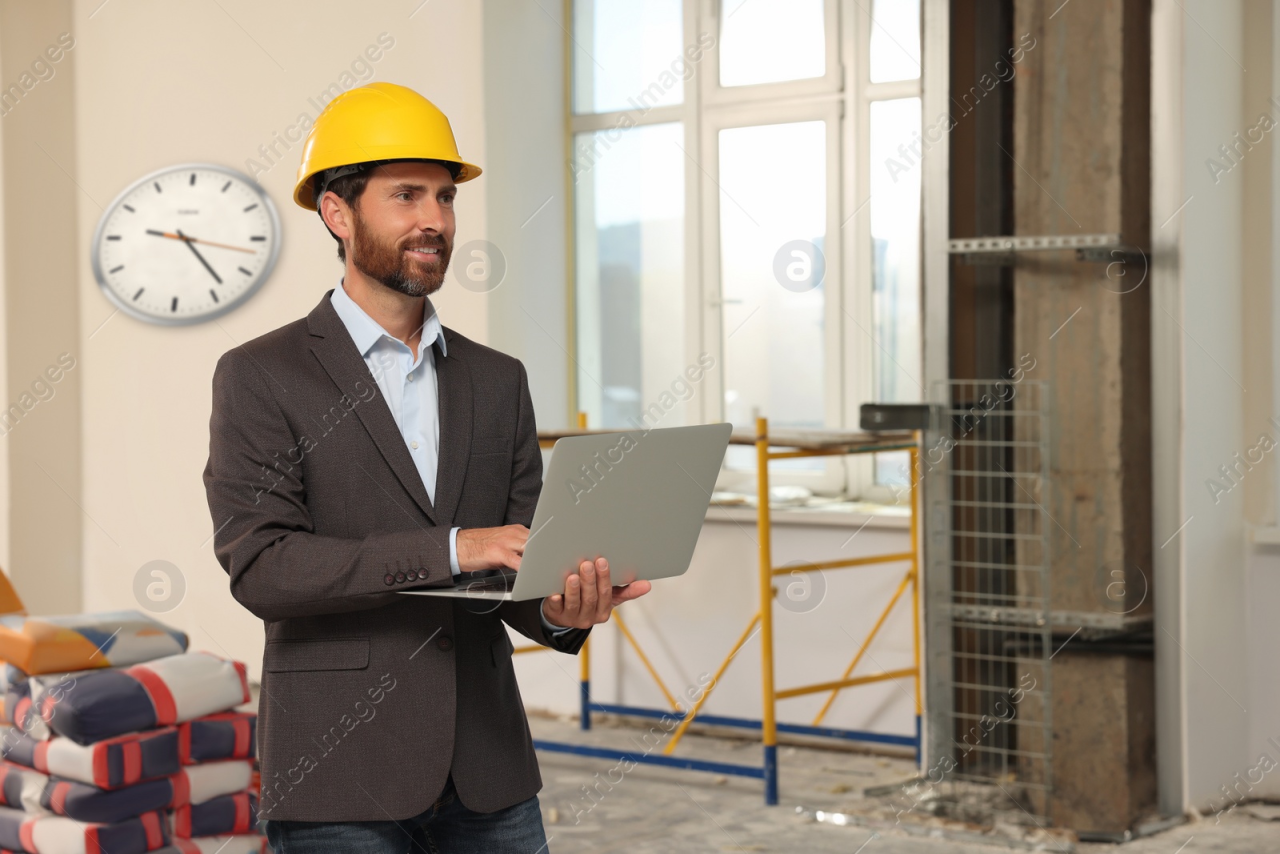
9.23.17
